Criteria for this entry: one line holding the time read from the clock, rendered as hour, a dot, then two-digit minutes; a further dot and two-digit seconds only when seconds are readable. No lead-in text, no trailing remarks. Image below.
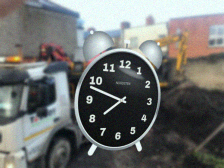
7.48
